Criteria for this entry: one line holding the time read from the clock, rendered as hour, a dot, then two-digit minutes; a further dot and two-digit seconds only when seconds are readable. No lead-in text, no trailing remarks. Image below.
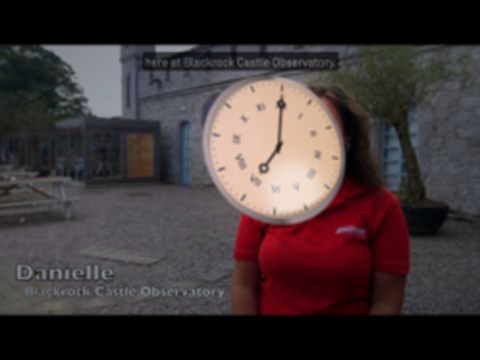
7.00
